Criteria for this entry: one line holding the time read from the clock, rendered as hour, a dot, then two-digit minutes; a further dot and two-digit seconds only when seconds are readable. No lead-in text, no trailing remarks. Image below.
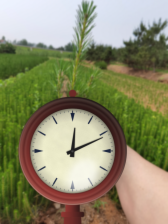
12.11
